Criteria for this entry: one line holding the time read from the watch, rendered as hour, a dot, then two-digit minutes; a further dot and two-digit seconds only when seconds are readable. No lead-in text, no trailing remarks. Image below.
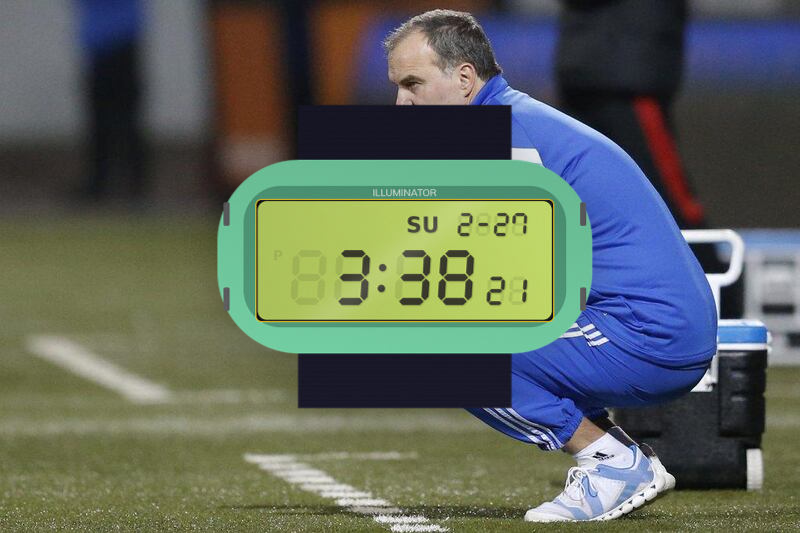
3.38.21
